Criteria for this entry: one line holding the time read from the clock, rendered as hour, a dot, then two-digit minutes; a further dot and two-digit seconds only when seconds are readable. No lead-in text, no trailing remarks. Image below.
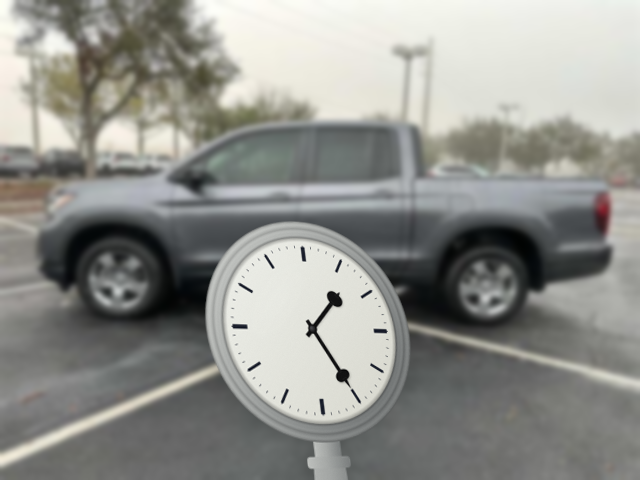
1.25
